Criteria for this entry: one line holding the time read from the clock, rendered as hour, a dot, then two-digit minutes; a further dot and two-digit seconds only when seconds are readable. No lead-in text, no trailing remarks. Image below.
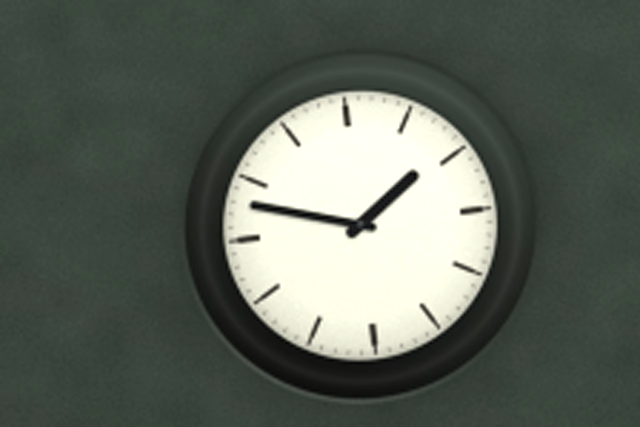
1.48
